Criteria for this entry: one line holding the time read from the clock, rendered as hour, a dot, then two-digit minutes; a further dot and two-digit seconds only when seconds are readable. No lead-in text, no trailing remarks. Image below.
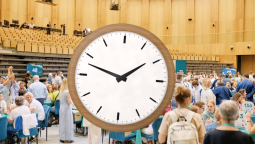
1.48
